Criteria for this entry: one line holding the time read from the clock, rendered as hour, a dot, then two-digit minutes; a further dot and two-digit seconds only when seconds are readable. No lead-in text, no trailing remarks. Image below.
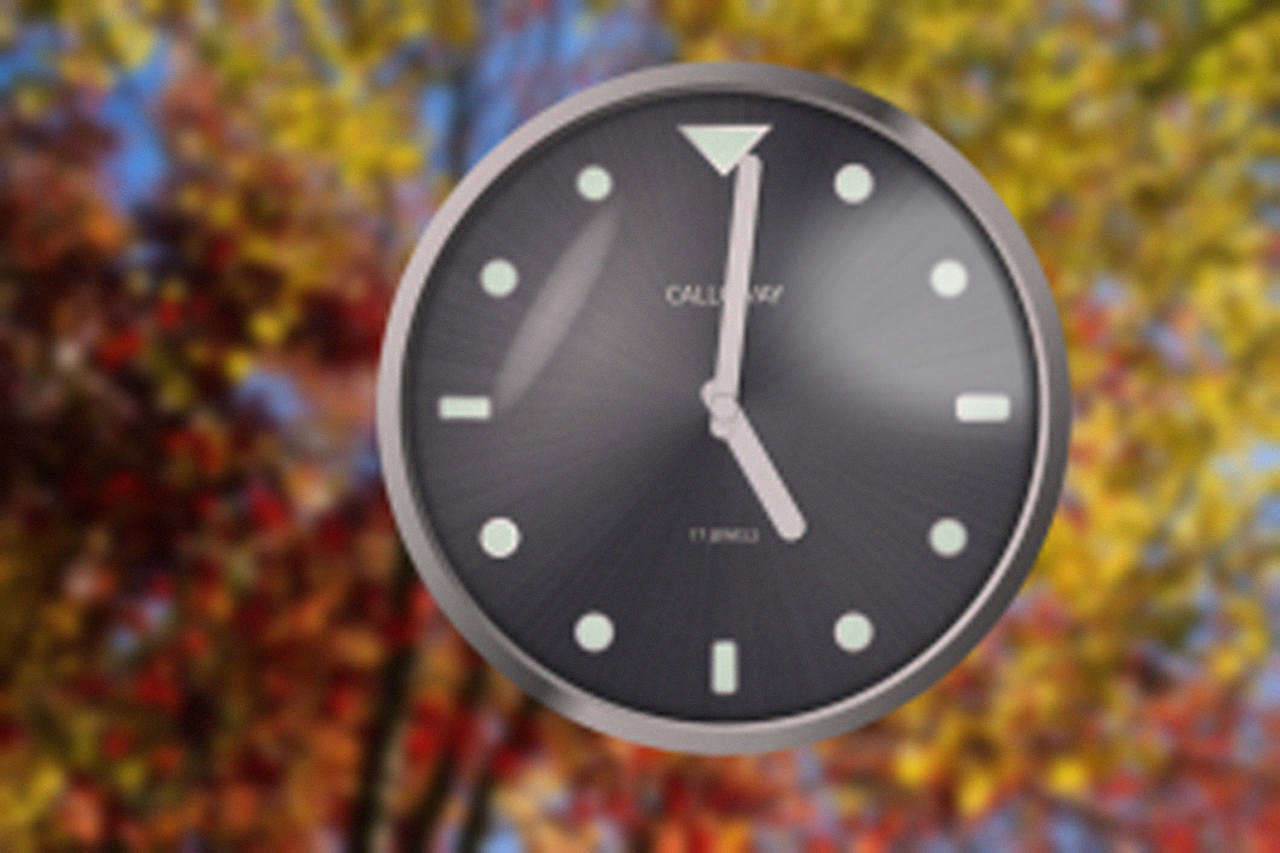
5.01
